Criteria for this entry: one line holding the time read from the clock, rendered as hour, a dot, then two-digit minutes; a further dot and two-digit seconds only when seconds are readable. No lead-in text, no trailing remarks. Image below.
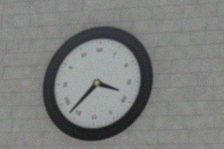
3.37
